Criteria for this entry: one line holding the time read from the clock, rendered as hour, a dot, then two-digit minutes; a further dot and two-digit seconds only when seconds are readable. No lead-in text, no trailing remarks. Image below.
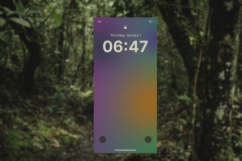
6.47
